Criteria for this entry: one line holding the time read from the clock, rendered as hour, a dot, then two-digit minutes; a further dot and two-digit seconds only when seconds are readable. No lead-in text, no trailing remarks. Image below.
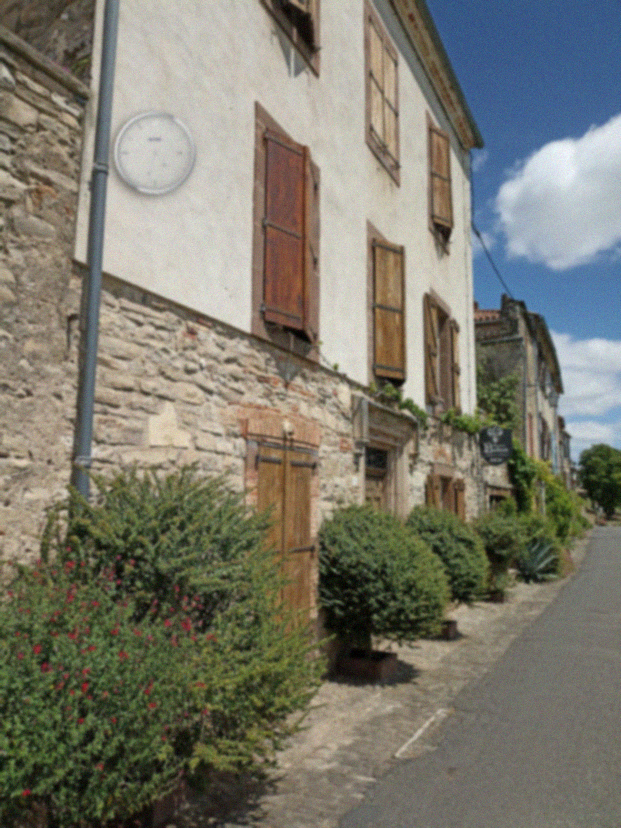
4.32
